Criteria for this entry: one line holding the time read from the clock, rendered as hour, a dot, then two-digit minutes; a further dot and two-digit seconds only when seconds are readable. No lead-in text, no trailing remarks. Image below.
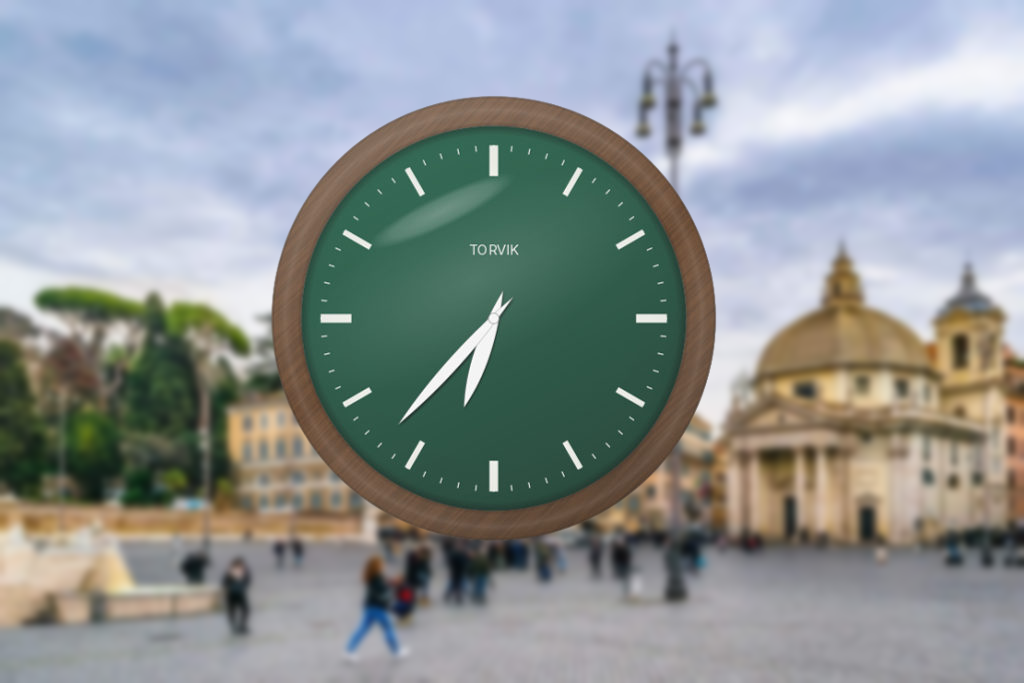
6.37
